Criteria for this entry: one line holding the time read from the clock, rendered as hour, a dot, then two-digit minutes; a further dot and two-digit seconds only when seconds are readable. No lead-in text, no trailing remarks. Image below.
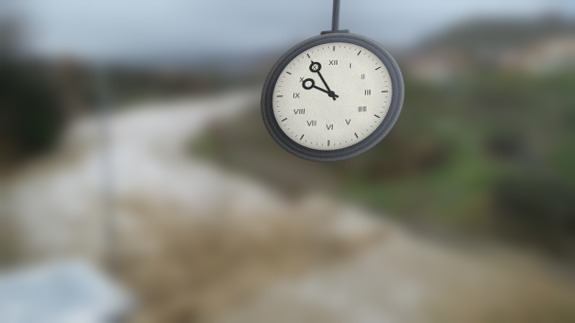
9.55
